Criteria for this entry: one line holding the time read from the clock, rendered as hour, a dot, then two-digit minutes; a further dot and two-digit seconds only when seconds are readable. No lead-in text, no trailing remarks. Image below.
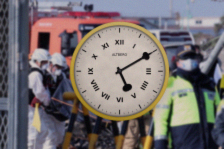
5.10
